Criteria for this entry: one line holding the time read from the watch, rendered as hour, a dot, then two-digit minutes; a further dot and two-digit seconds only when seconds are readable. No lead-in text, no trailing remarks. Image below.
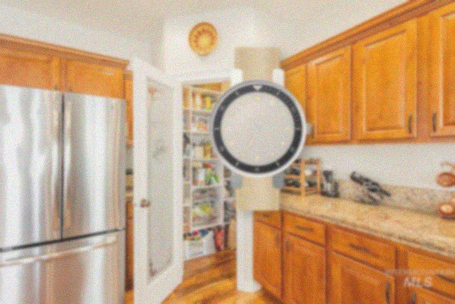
6.52
